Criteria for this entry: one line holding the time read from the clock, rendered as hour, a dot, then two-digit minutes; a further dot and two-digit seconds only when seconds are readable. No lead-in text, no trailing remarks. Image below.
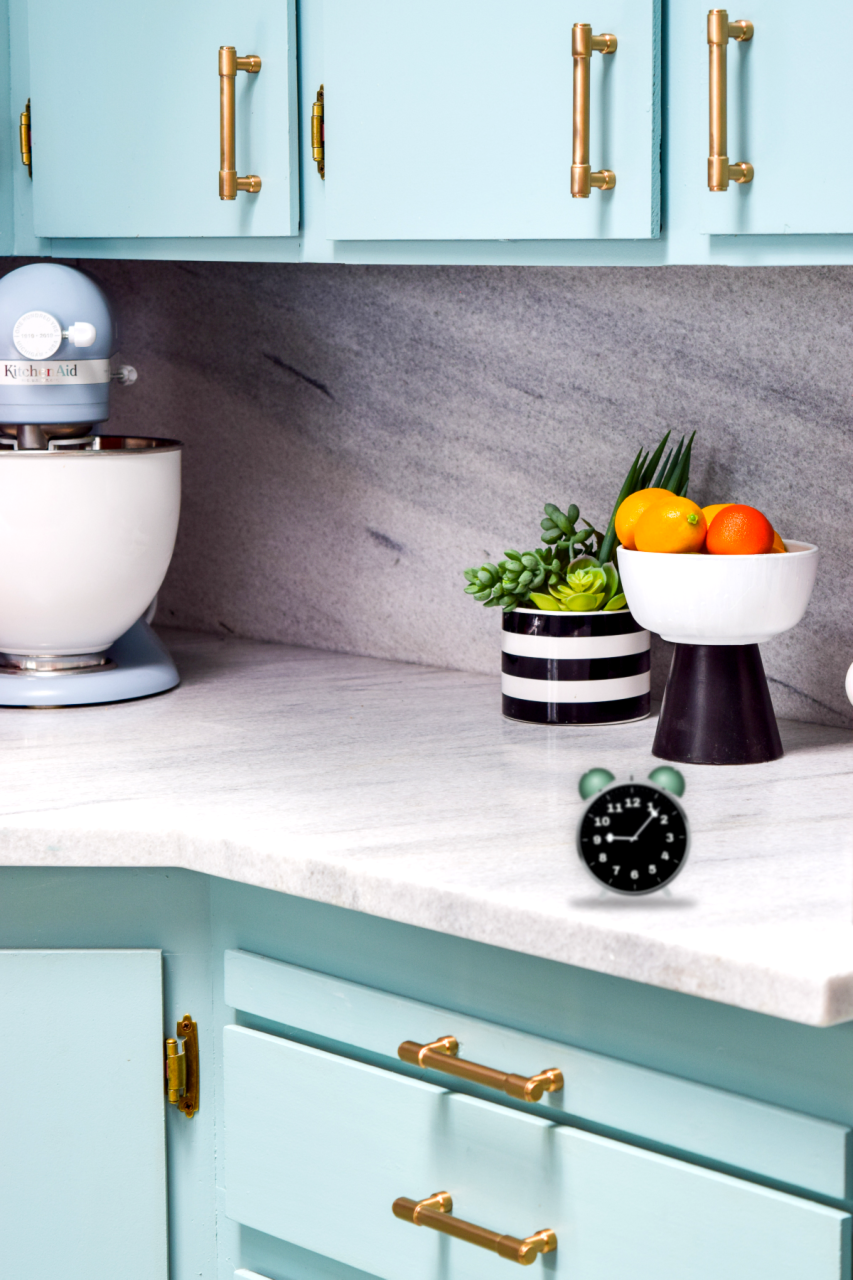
9.07
